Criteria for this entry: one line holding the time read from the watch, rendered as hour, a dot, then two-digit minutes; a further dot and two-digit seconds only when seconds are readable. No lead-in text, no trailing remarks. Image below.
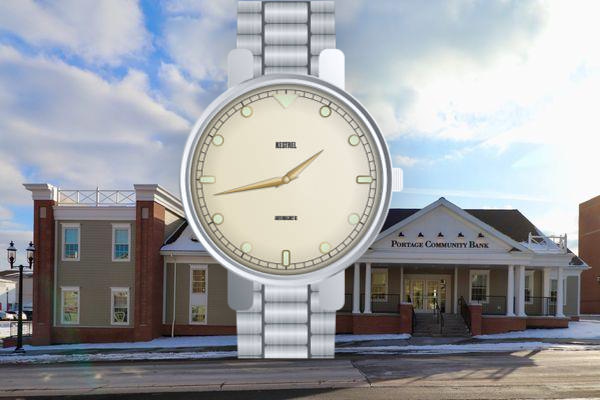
1.43
